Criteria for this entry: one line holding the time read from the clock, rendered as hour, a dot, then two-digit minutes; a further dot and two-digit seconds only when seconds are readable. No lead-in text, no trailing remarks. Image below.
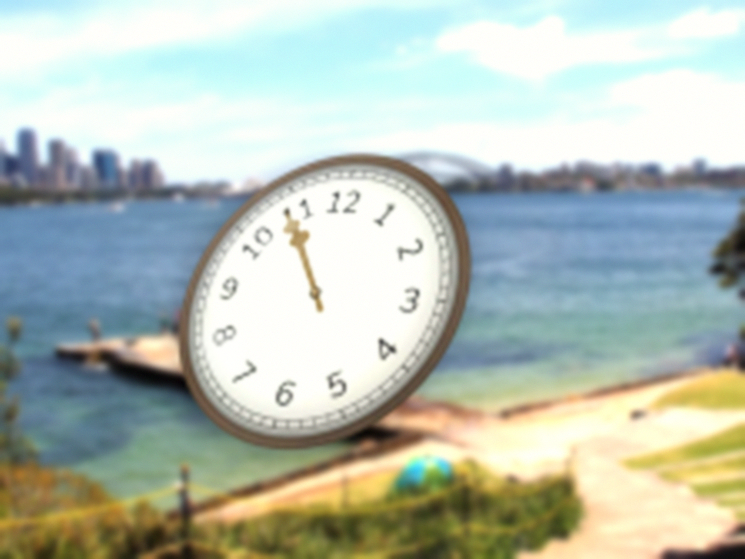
10.54
